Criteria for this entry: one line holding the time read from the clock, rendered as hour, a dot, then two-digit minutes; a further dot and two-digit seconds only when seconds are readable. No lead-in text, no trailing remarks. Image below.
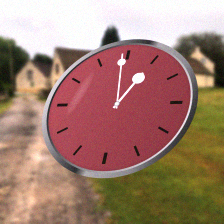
12.59
